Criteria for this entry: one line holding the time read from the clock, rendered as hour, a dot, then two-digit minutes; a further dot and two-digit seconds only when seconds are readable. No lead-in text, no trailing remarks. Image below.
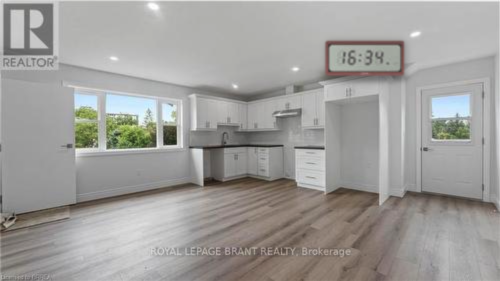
16.34
